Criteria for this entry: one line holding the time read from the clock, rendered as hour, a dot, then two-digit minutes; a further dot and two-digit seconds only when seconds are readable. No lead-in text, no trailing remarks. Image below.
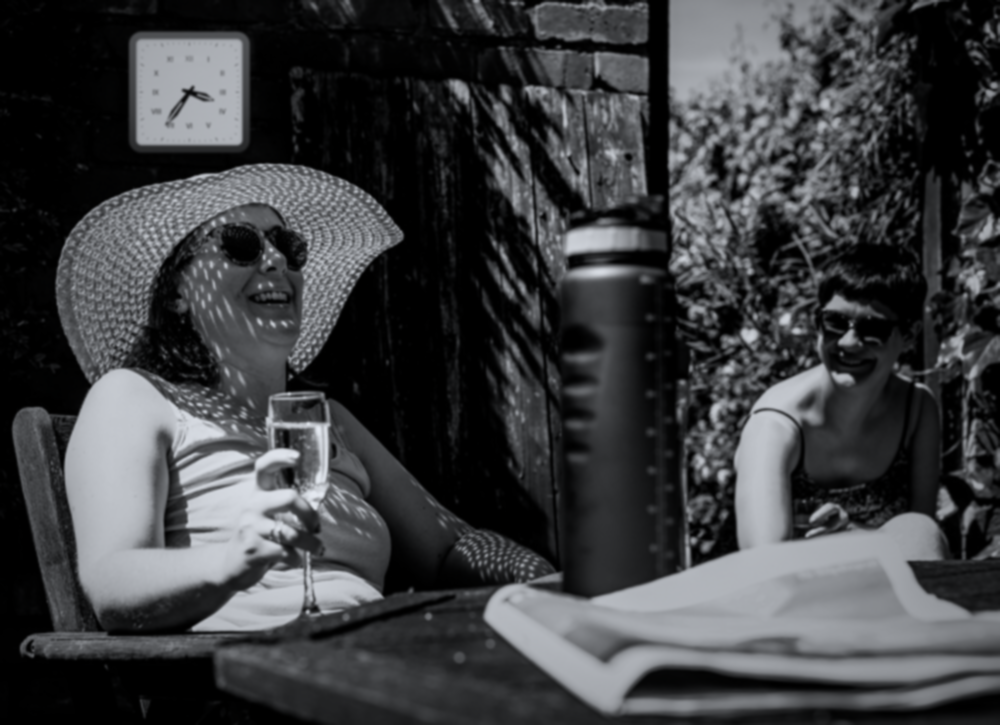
3.36
